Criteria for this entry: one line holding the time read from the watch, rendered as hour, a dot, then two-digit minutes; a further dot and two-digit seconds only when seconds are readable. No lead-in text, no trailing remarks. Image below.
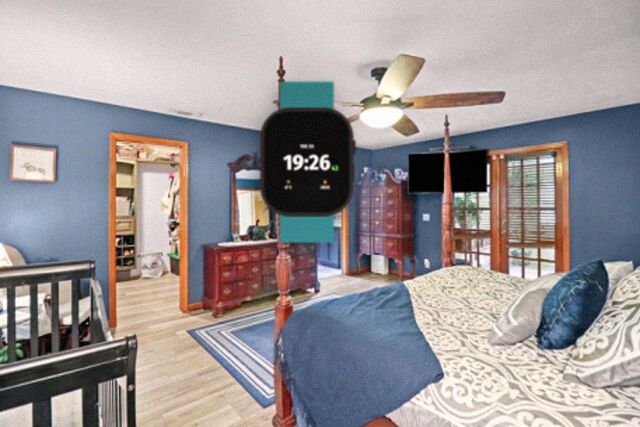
19.26
